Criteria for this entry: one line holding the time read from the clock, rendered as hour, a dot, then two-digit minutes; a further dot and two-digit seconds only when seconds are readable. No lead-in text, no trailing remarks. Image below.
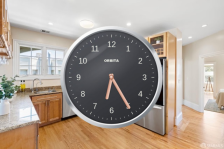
6.25
